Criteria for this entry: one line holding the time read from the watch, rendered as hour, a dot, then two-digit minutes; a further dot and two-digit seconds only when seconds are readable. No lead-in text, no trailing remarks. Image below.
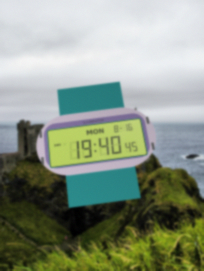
19.40
